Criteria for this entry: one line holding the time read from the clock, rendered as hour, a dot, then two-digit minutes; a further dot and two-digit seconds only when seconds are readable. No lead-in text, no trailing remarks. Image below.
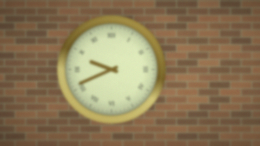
9.41
